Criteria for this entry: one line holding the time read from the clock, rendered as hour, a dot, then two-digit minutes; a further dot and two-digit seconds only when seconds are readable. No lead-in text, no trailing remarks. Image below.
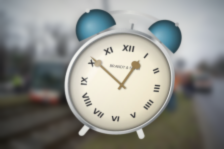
12.51
